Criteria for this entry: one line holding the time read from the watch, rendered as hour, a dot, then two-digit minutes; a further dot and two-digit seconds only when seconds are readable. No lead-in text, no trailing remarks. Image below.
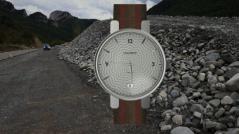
5.46
